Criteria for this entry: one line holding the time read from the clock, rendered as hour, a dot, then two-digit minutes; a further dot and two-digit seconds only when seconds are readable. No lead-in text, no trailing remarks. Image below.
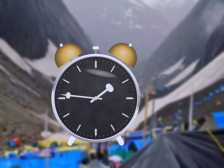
1.46
